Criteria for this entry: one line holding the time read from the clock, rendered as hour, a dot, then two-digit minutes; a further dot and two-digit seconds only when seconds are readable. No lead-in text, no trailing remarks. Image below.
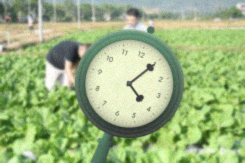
4.05
